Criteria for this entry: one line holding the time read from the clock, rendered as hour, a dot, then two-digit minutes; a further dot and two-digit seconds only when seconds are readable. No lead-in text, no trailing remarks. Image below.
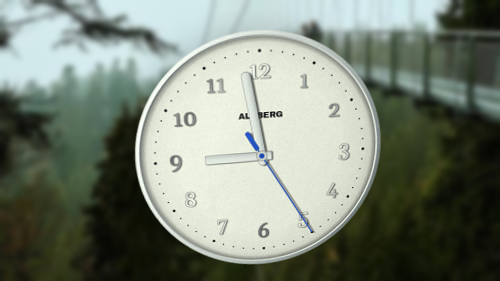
8.58.25
